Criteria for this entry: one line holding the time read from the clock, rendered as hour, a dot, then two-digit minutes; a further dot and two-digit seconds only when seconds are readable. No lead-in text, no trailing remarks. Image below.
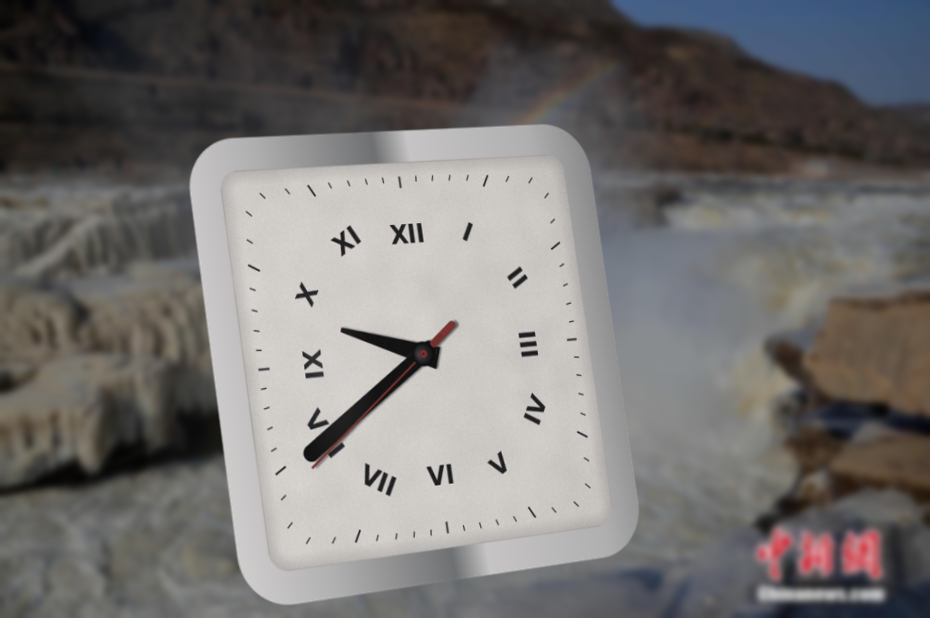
9.39.39
